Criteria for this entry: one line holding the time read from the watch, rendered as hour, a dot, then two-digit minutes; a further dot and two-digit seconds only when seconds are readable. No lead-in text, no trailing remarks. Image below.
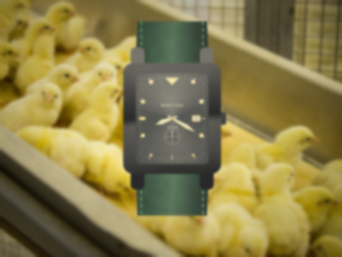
8.20
